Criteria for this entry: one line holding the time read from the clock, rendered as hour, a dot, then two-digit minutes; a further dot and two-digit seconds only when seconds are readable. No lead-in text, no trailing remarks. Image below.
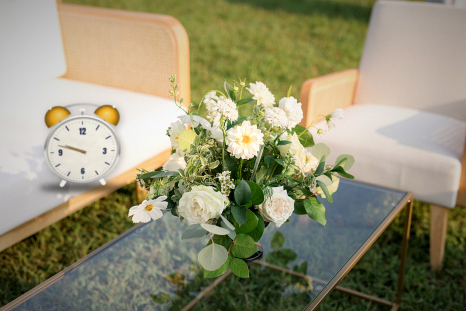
9.48
